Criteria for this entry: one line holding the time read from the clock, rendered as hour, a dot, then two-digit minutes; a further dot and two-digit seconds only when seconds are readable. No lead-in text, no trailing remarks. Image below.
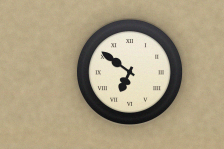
6.51
